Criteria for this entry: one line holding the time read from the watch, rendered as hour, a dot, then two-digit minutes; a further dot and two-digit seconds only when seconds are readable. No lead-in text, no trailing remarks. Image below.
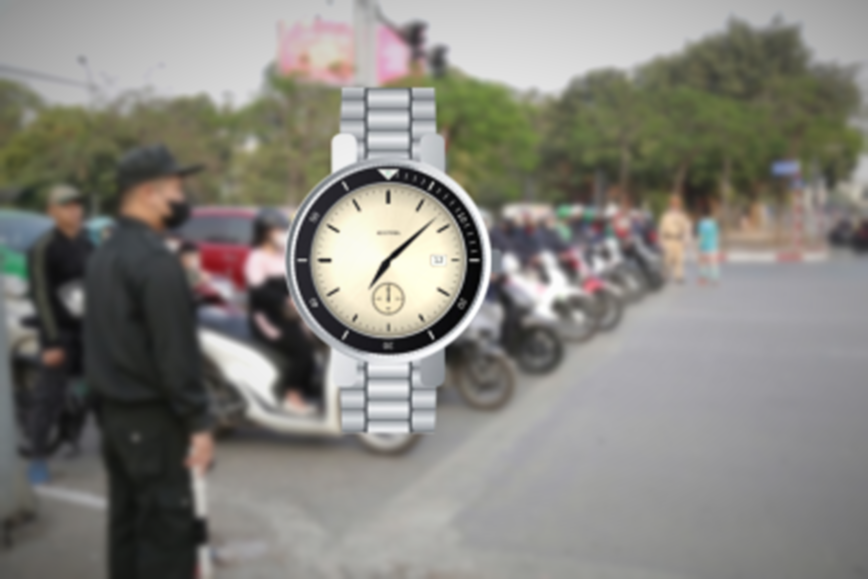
7.08
